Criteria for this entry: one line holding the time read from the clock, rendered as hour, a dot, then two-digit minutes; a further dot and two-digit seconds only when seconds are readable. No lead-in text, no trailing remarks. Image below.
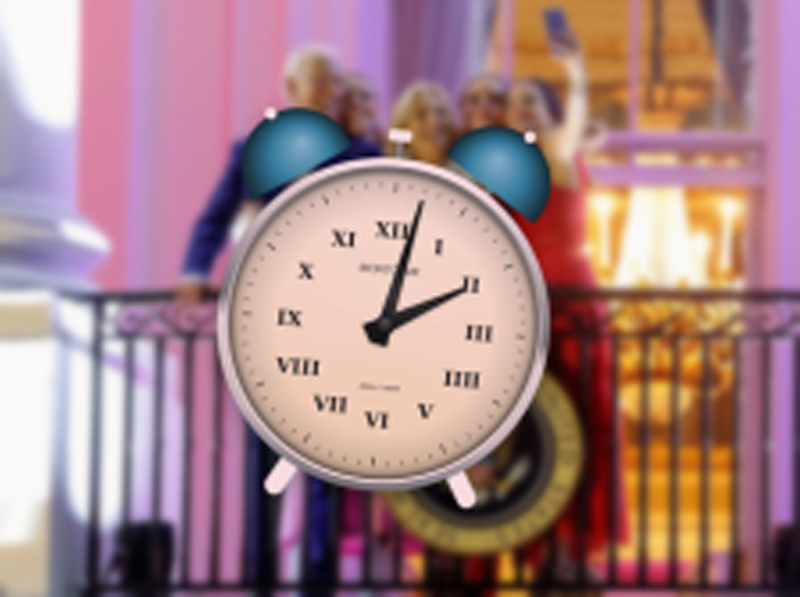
2.02
